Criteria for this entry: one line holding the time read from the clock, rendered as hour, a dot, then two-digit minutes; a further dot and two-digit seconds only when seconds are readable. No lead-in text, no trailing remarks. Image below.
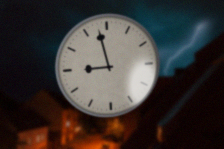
8.58
